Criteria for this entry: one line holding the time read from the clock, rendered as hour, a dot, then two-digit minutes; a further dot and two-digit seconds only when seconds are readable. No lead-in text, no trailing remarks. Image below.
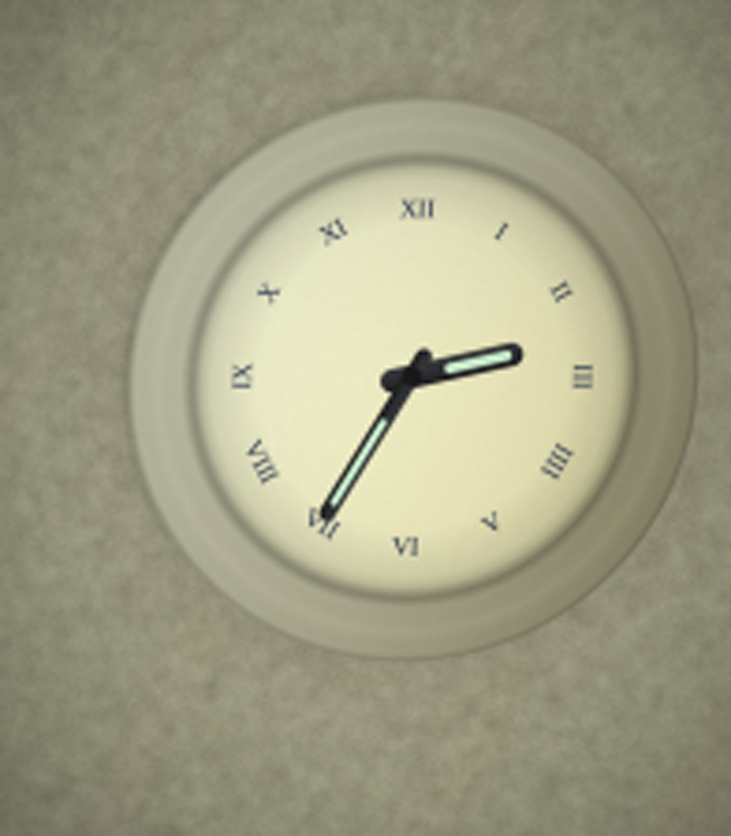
2.35
